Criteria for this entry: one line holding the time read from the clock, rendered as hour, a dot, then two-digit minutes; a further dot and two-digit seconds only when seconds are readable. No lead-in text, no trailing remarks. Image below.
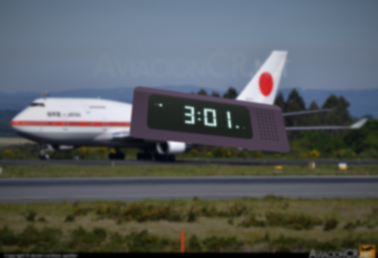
3.01
